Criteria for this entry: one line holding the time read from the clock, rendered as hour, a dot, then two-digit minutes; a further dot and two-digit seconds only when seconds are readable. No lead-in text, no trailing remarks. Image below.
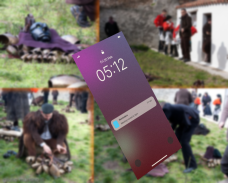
5.12
